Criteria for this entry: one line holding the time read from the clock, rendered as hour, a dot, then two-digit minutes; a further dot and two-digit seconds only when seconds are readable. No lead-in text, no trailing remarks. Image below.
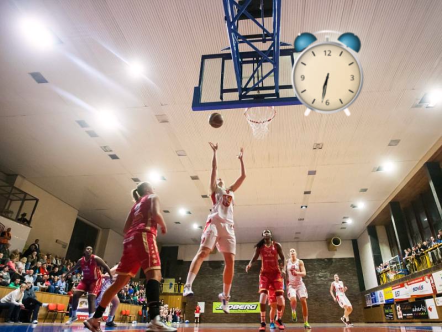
6.32
